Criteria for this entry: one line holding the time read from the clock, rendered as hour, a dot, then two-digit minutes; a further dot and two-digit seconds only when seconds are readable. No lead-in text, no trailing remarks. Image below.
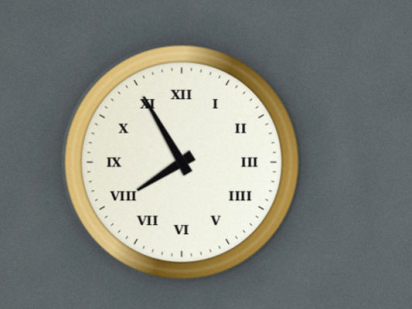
7.55
